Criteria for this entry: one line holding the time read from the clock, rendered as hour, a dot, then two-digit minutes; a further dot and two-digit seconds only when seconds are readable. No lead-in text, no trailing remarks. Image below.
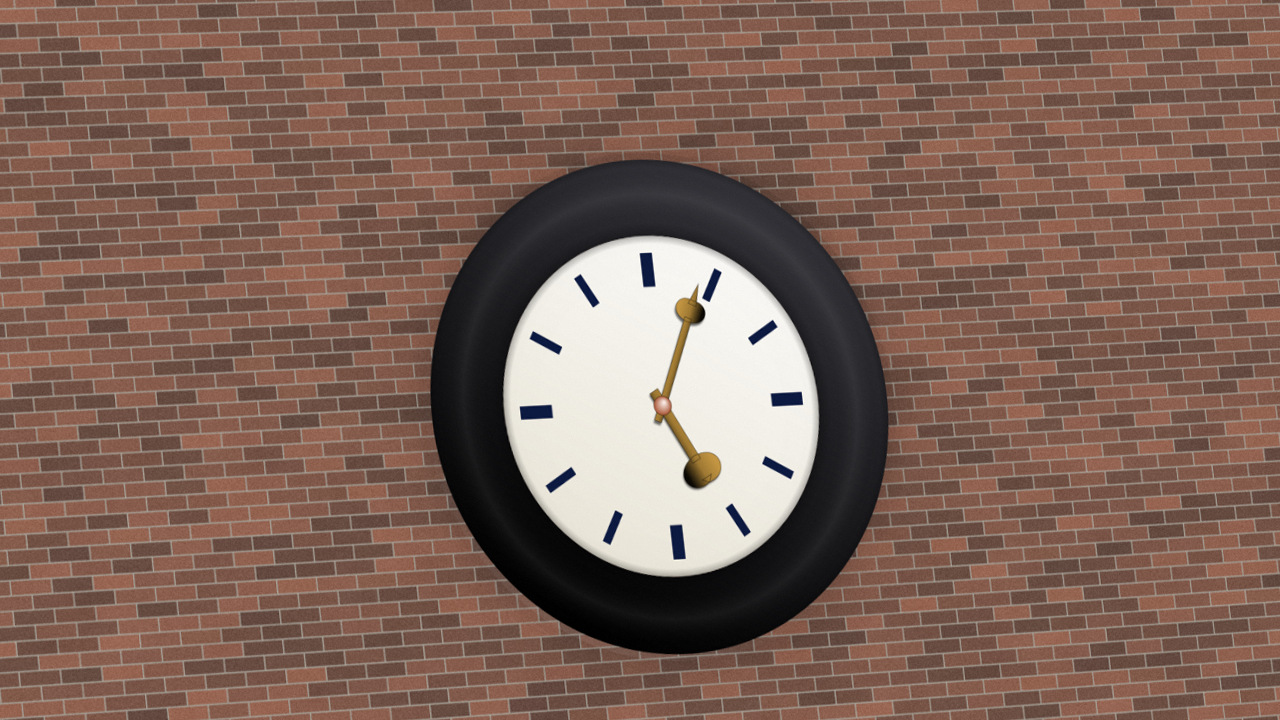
5.04
